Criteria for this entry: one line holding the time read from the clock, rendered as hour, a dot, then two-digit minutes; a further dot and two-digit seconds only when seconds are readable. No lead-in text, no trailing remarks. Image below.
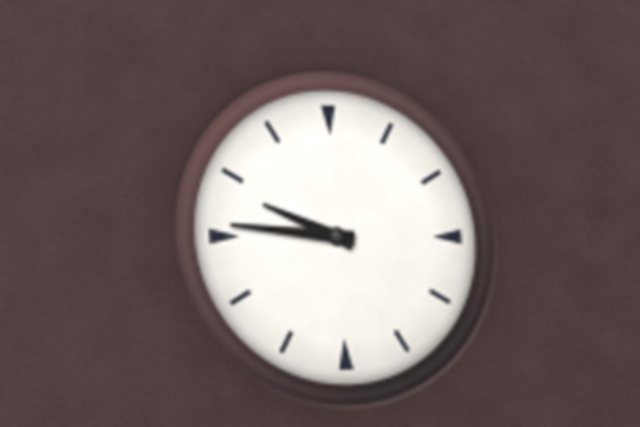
9.46
